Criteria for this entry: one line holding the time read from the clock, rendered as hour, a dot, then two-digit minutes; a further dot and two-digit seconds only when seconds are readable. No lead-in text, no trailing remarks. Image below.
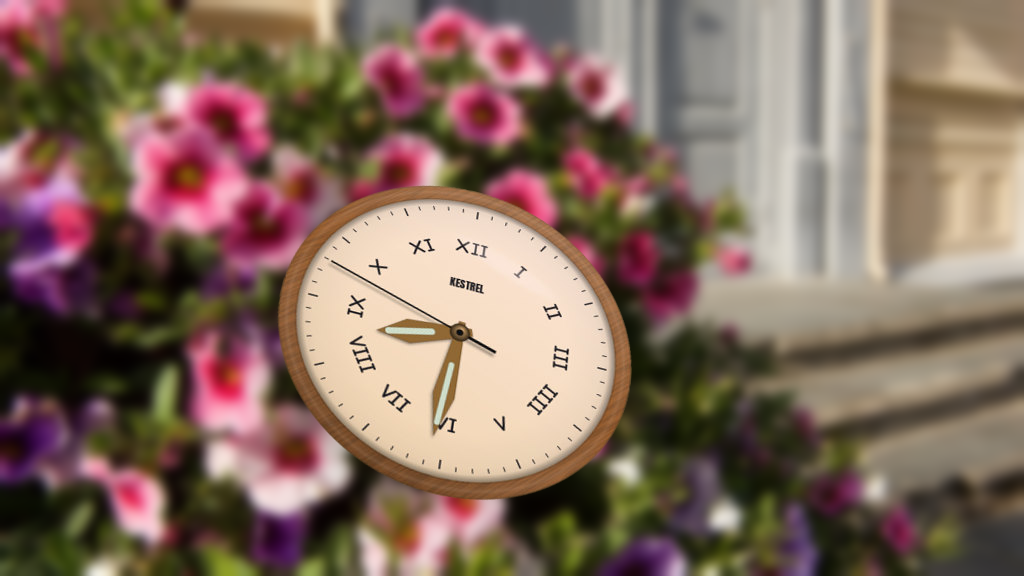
8.30.48
